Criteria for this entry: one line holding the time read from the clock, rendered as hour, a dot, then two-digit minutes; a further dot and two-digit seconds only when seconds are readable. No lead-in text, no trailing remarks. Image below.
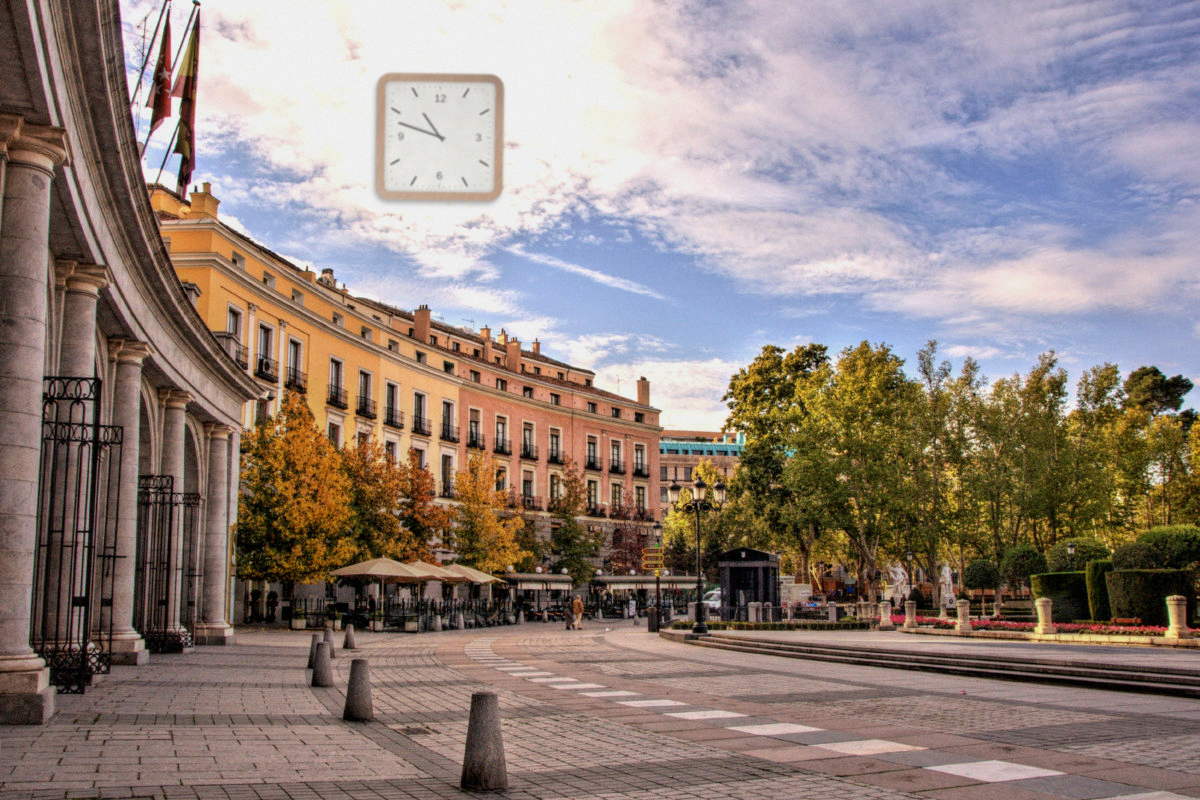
10.48
